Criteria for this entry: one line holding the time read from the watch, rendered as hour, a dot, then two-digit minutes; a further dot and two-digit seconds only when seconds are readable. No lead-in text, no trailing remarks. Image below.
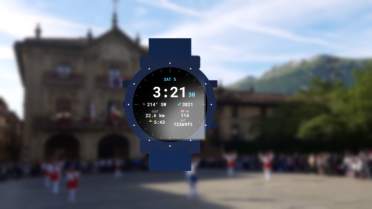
3.21
